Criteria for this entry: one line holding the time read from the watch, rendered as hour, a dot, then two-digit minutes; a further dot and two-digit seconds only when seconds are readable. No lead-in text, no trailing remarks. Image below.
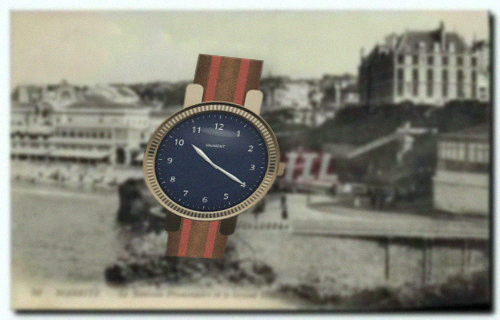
10.20
